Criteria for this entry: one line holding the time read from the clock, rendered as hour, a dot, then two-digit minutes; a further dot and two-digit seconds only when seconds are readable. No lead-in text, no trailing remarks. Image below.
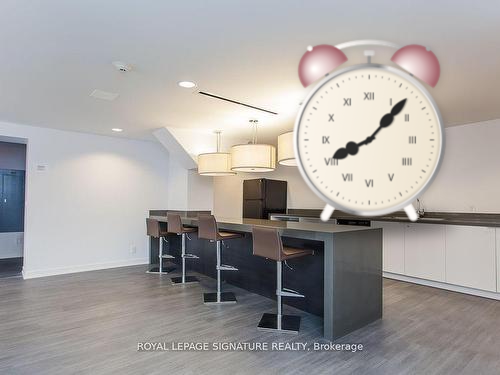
8.07
